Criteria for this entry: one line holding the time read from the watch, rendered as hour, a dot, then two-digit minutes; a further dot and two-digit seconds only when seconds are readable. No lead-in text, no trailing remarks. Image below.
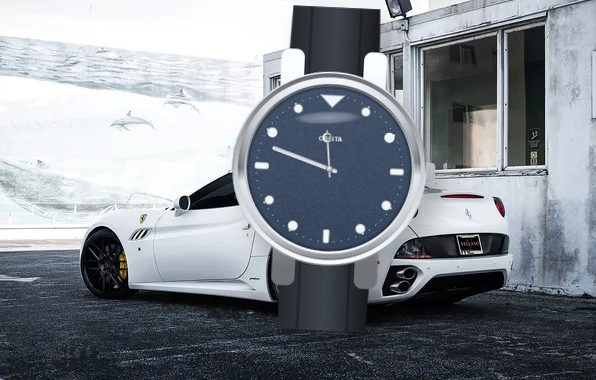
11.48
